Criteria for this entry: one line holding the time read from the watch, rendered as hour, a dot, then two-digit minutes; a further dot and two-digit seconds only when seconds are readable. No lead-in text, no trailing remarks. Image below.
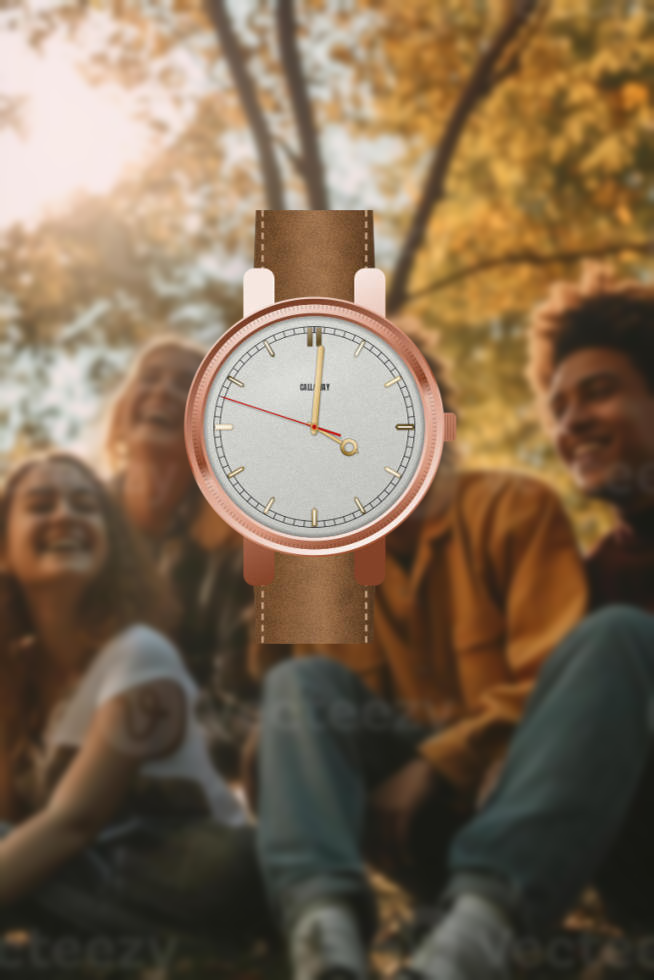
4.00.48
